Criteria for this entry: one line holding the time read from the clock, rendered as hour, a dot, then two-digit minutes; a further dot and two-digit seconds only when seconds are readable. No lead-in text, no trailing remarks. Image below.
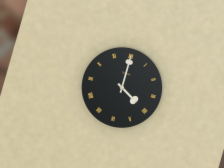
4.00
